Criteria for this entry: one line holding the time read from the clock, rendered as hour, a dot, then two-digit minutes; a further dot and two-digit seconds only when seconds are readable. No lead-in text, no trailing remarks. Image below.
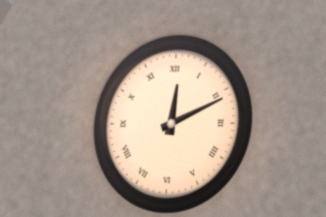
12.11
